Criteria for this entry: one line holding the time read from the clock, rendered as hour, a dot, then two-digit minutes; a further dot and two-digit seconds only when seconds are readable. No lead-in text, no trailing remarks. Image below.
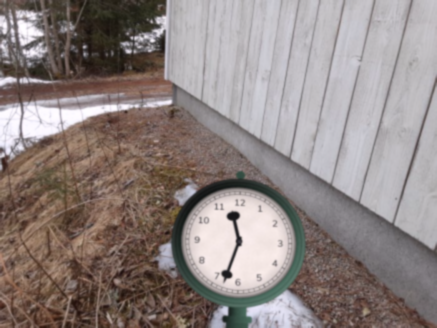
11.33
